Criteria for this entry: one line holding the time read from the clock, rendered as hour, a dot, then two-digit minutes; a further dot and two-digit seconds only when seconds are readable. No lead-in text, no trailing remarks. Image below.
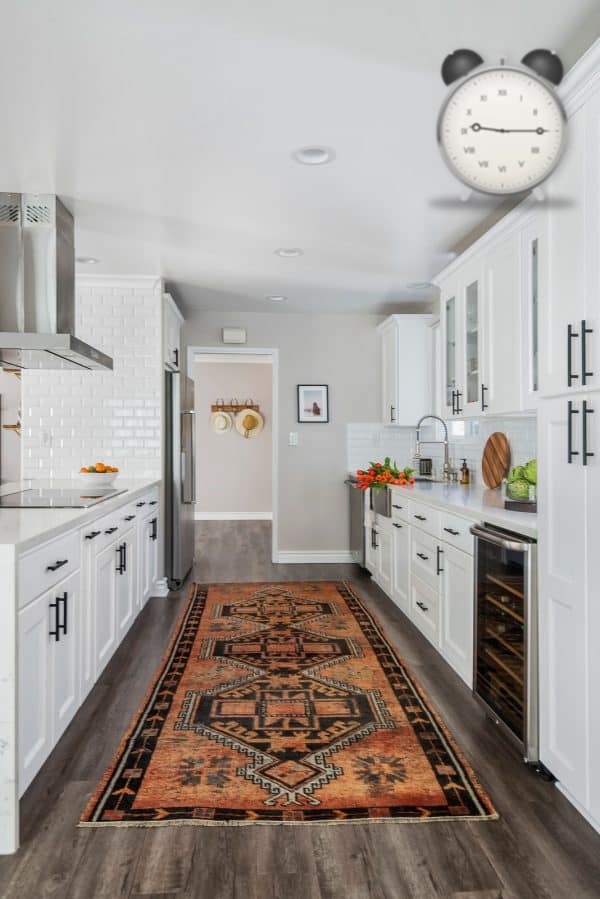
9.15
